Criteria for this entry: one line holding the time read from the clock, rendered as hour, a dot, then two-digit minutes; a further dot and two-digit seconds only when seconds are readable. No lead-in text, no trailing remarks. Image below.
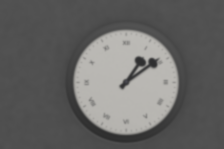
1.09
